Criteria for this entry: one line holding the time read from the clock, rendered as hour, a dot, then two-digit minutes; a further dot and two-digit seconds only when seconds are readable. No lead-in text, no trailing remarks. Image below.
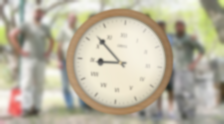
8.52
